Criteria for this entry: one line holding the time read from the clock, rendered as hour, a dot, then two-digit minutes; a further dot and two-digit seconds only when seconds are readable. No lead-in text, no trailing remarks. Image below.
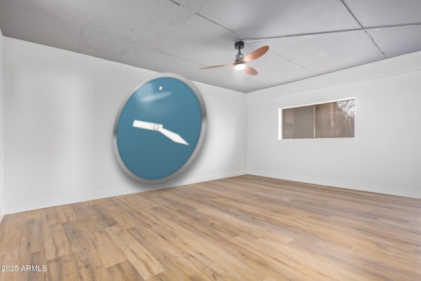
9.19
